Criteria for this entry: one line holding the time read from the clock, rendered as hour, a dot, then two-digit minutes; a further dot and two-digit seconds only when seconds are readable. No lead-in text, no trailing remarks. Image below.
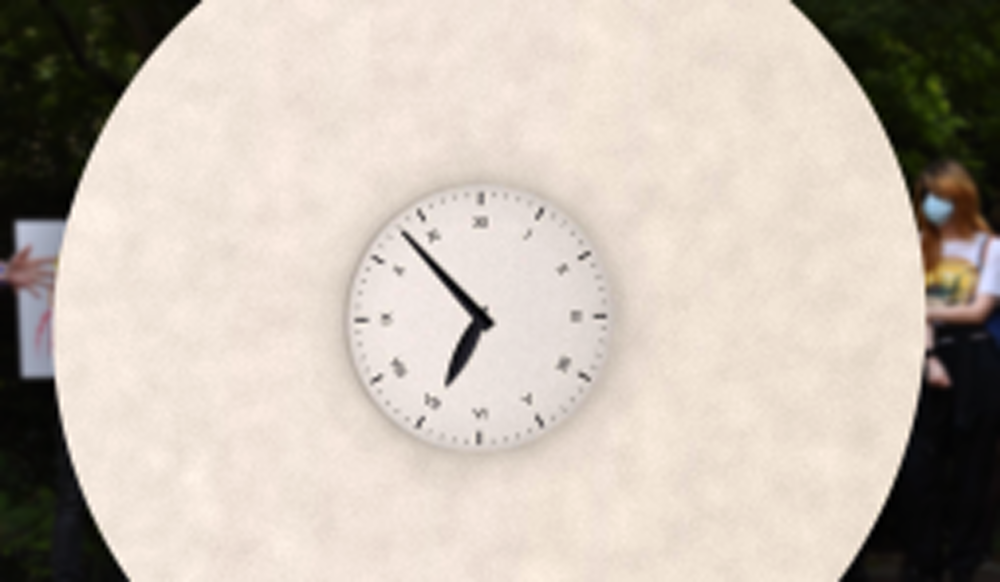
6.53
